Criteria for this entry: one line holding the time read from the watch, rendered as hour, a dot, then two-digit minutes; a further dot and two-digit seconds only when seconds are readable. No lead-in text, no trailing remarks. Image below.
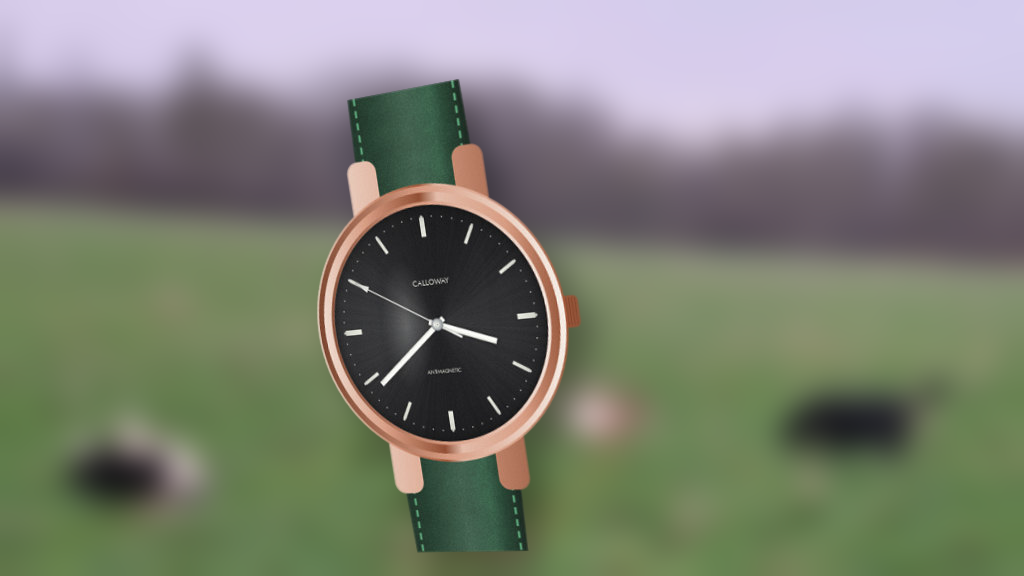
3.38.50
